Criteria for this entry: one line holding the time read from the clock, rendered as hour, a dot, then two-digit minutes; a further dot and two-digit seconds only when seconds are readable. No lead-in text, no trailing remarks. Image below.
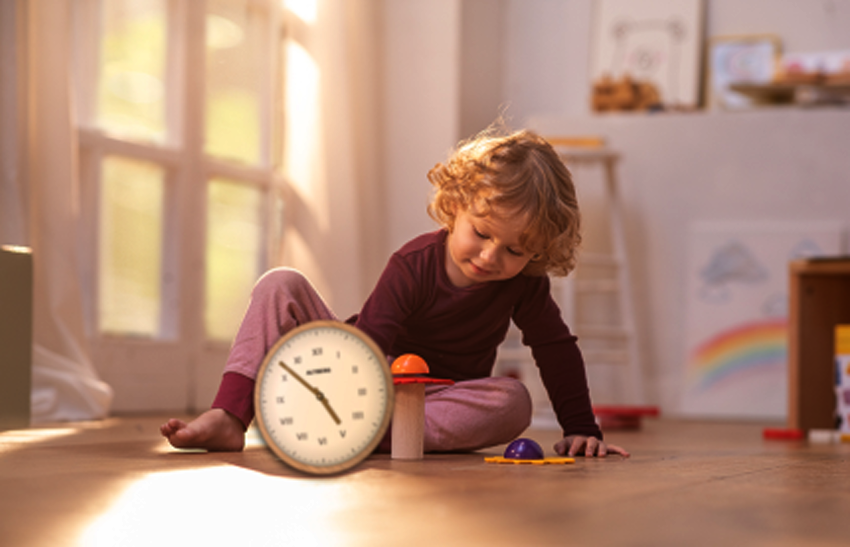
4.52
